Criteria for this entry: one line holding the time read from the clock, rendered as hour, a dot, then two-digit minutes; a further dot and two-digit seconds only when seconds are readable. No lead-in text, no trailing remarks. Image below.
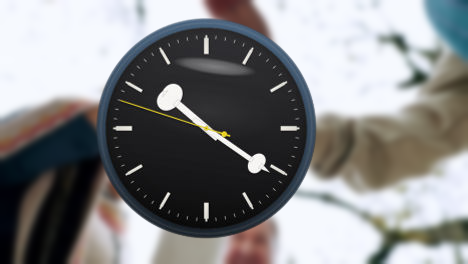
10.20.48
